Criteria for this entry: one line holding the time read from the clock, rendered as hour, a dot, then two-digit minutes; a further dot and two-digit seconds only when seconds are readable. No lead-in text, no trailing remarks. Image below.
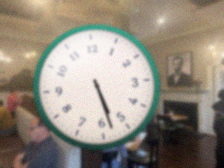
5.28
